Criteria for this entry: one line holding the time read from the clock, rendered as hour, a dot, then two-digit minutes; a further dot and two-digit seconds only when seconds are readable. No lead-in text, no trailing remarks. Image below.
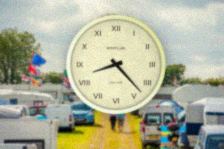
8.23
